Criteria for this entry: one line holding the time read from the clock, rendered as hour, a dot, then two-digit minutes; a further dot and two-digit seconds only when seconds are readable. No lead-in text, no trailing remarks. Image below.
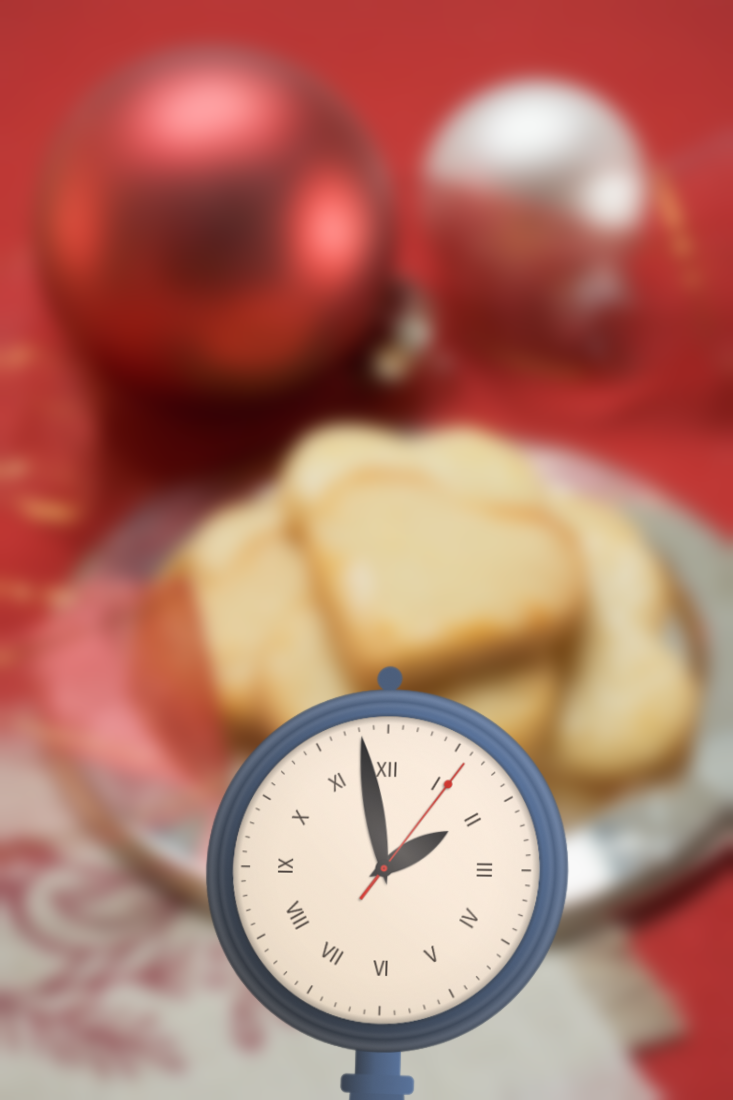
1.58.06
